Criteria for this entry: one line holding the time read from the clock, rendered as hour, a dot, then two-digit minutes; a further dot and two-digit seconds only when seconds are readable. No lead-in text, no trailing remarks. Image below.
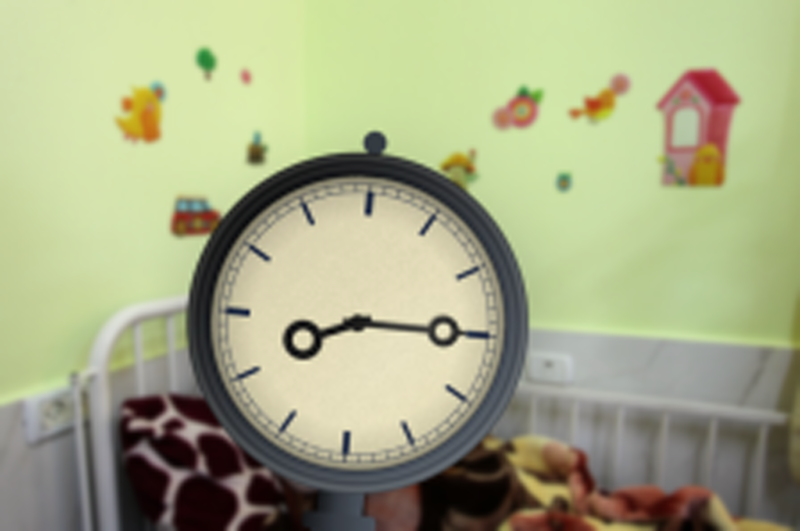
8.15
